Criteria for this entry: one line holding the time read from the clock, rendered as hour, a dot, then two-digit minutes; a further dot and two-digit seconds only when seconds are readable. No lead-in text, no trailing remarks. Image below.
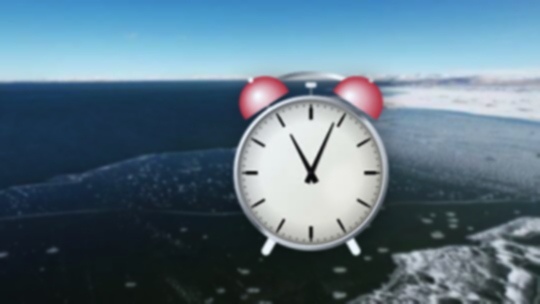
11.04
